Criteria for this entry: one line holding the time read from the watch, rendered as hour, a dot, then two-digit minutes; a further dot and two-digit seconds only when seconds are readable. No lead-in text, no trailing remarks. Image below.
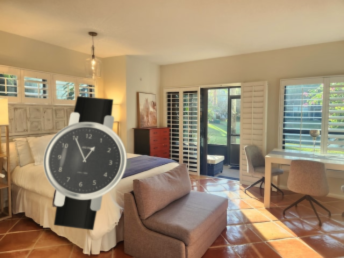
12.55
